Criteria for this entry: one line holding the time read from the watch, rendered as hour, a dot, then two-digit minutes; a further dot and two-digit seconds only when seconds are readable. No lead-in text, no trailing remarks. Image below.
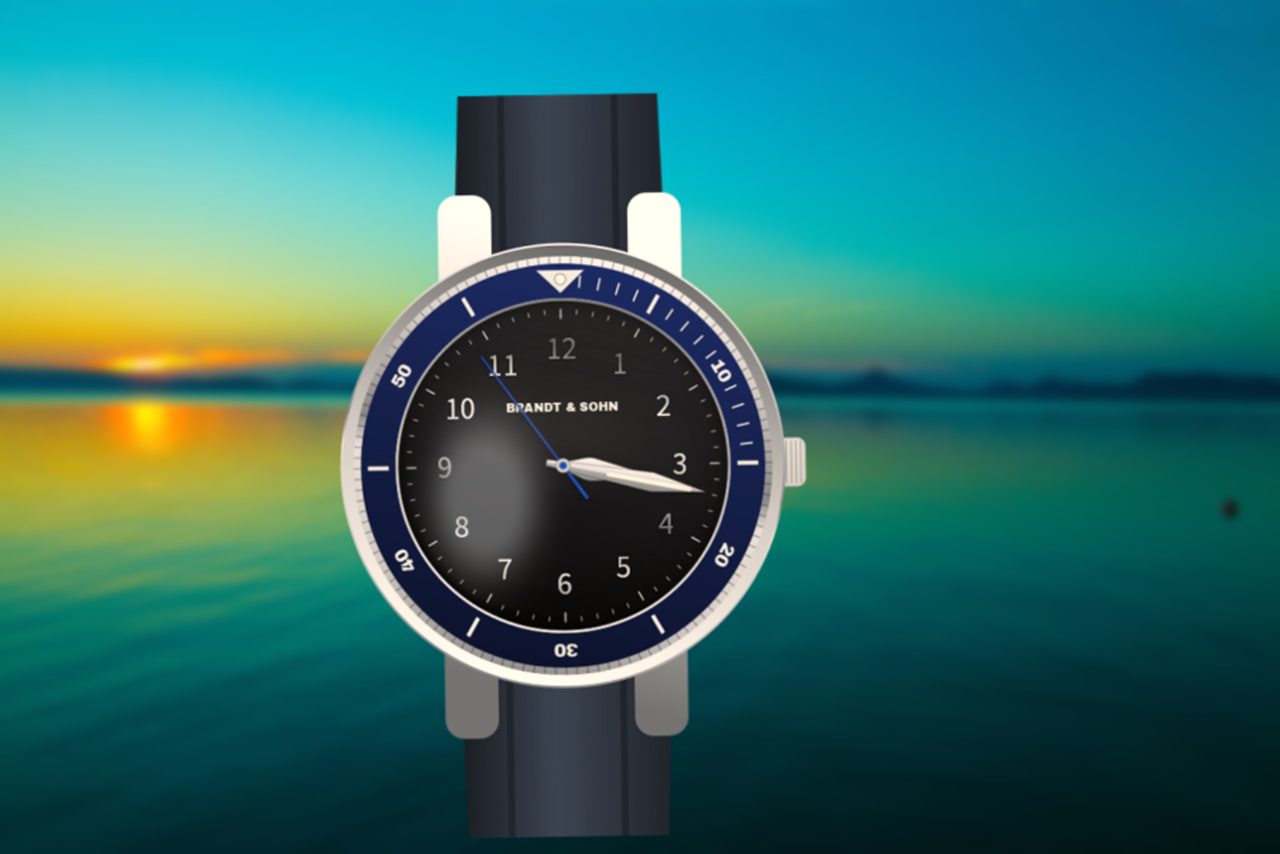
3.16.54
